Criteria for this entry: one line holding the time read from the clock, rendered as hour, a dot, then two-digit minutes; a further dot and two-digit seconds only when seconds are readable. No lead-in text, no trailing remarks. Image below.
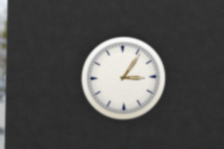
3.06
